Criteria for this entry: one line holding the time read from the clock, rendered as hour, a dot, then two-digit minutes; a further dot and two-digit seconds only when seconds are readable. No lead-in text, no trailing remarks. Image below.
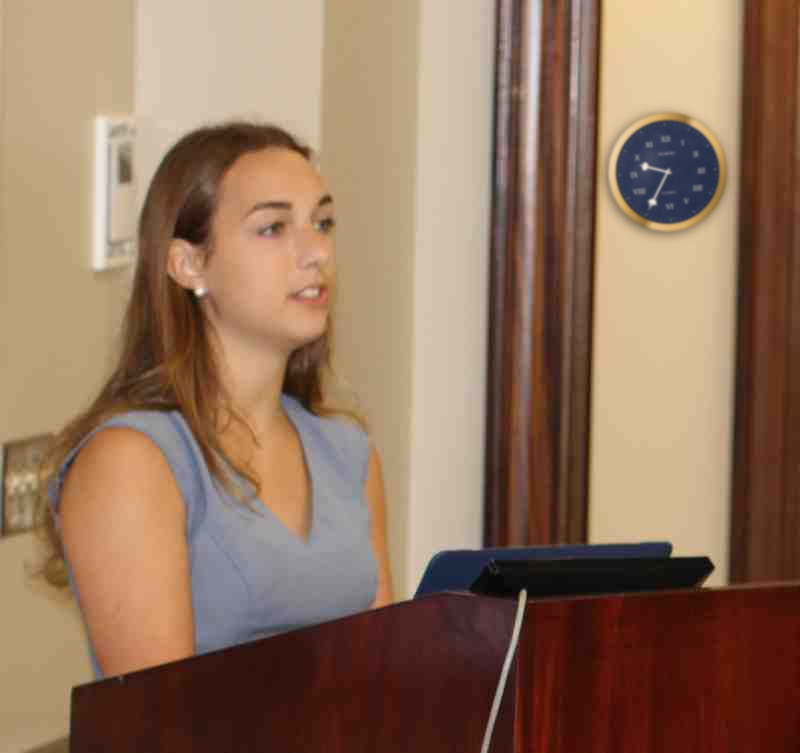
9.35
